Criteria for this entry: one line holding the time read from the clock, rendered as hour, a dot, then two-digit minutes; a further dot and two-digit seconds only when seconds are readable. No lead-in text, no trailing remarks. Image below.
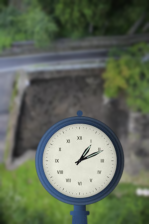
1.11
